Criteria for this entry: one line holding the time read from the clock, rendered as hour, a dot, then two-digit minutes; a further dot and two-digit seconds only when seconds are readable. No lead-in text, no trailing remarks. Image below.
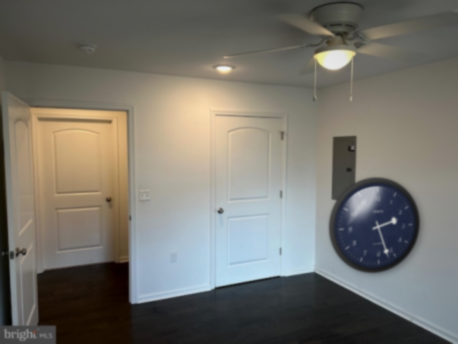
2.27
